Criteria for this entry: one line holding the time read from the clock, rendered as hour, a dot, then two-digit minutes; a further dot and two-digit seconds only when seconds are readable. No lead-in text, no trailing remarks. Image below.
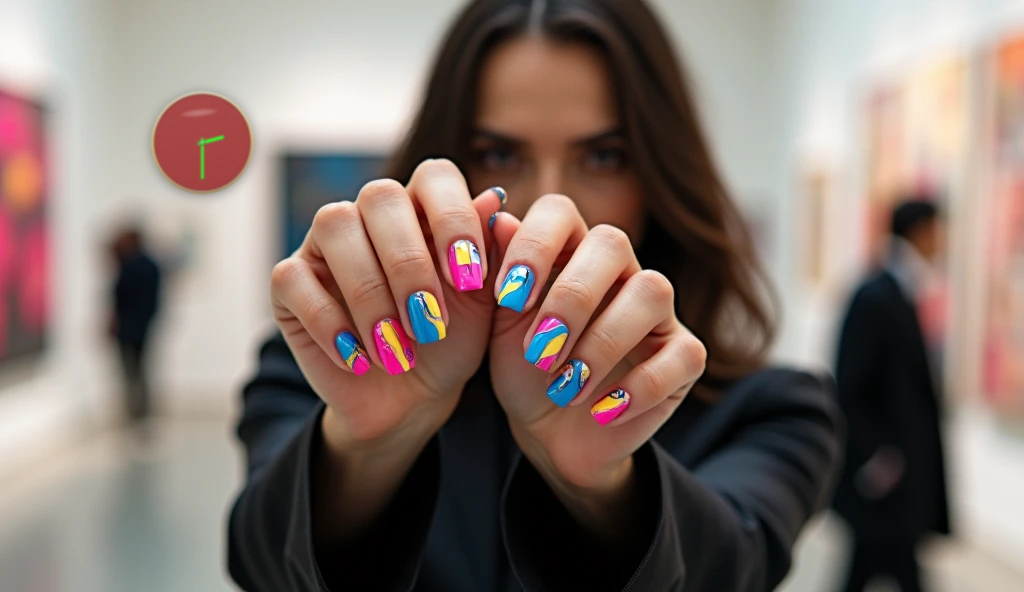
2.30
